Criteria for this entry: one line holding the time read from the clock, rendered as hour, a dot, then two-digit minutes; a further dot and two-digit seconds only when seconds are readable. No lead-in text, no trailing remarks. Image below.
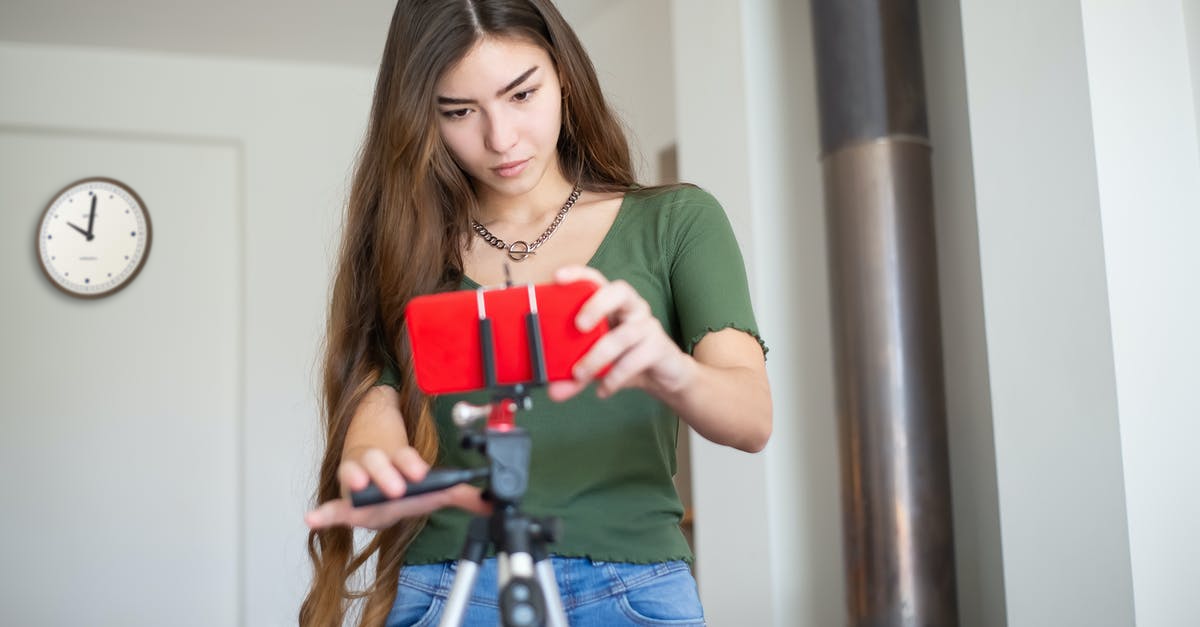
10.01
